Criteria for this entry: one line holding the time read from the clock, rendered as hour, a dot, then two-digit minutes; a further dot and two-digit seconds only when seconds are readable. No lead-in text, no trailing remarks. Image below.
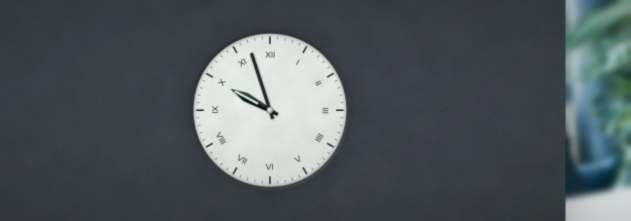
9.57
